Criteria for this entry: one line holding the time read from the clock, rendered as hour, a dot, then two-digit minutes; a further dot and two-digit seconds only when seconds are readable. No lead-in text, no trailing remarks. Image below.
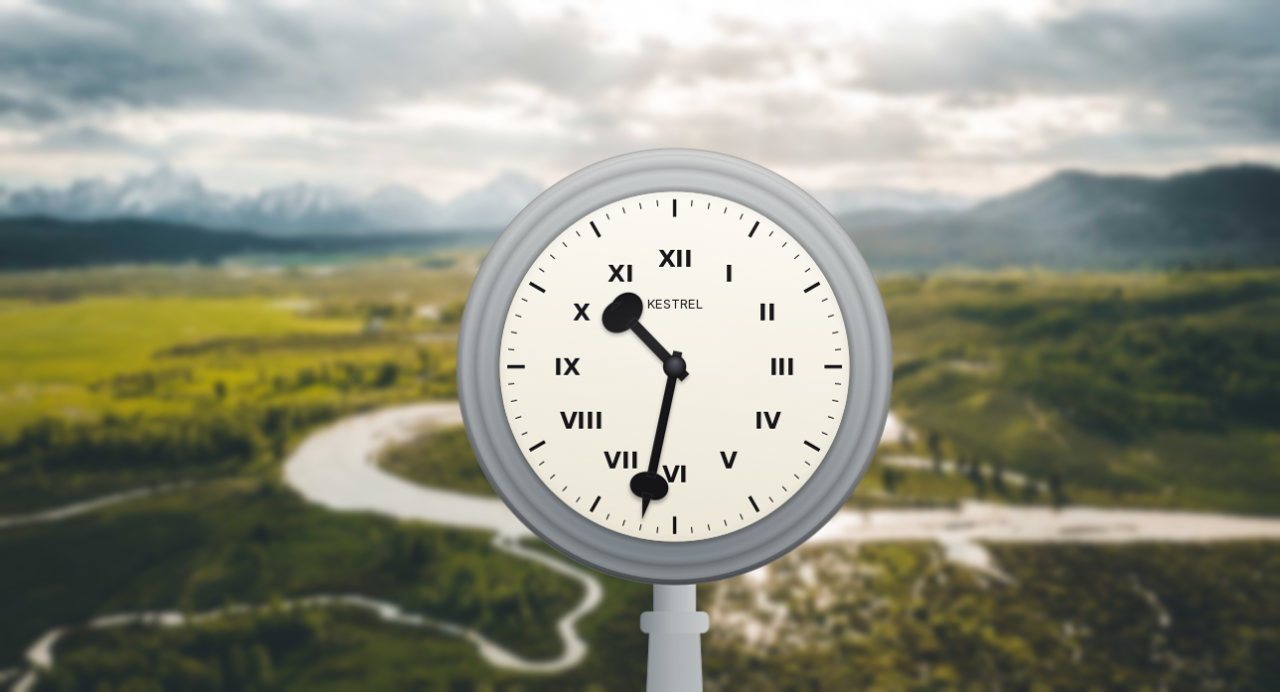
10.32
